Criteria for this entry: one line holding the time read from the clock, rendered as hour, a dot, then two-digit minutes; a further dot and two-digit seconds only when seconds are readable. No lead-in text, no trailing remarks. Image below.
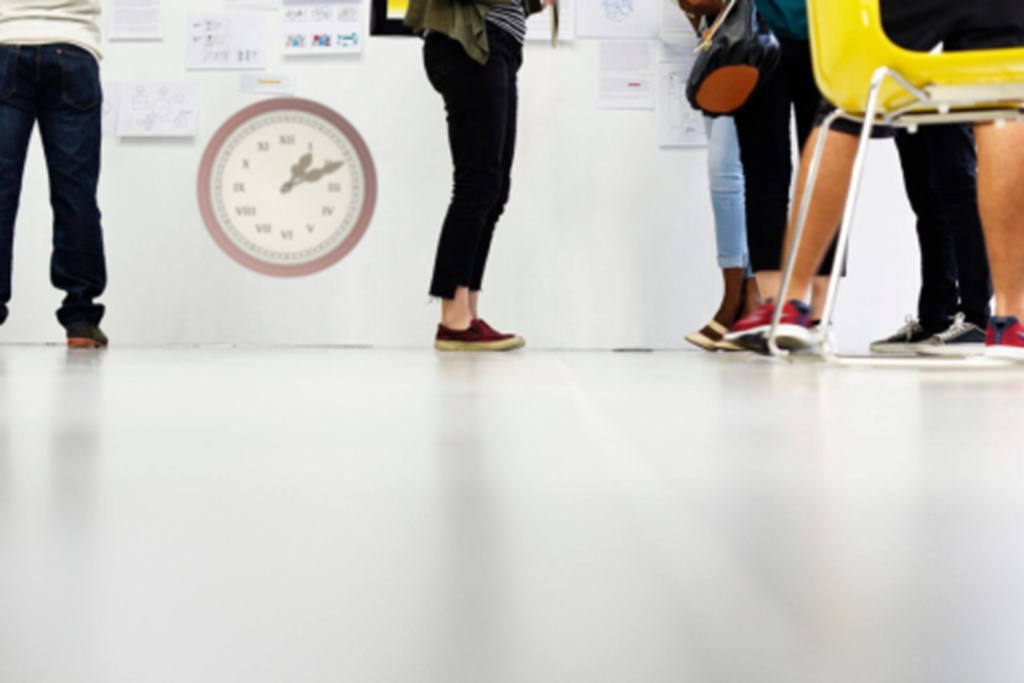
1.11
